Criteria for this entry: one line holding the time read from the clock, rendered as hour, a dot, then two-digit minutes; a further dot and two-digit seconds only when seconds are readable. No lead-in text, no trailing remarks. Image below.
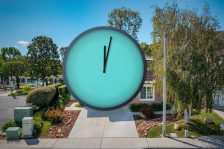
12.02
